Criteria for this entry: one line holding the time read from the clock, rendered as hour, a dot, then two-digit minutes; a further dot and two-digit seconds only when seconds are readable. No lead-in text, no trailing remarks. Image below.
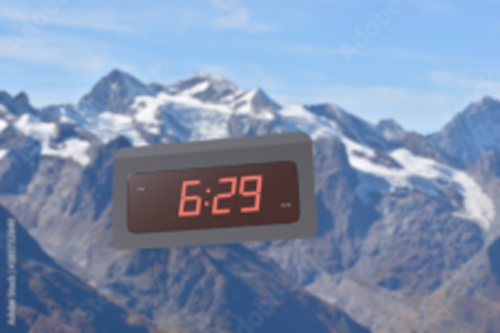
6.29
